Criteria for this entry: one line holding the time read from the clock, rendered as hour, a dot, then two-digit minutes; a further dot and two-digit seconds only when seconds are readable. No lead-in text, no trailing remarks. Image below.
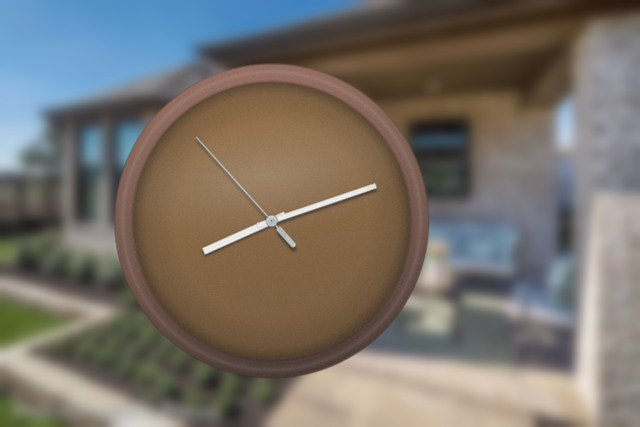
8.11.53
